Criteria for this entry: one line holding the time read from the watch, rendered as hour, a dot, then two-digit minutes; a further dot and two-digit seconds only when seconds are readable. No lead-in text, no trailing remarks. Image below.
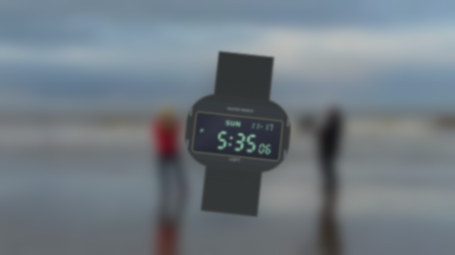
5.35
